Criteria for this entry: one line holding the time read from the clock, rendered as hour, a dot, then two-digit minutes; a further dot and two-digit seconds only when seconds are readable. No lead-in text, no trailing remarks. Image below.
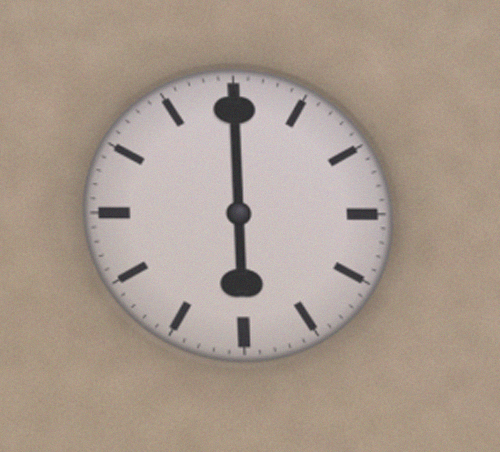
6.00
